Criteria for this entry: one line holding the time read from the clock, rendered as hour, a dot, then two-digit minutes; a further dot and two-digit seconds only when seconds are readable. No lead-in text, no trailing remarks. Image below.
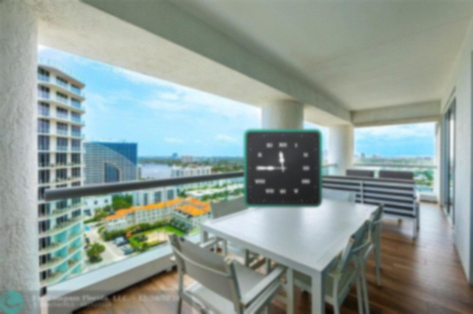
11.45
